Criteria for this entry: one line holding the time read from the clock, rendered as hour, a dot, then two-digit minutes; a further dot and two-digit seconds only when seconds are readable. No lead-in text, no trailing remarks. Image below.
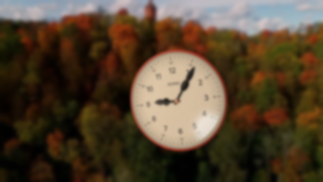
9.06
